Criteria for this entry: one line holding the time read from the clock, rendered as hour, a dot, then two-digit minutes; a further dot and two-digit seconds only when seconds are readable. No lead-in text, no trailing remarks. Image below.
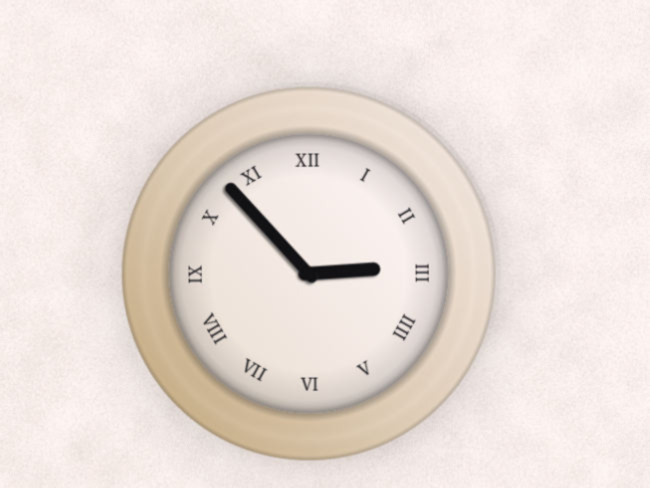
2.53
